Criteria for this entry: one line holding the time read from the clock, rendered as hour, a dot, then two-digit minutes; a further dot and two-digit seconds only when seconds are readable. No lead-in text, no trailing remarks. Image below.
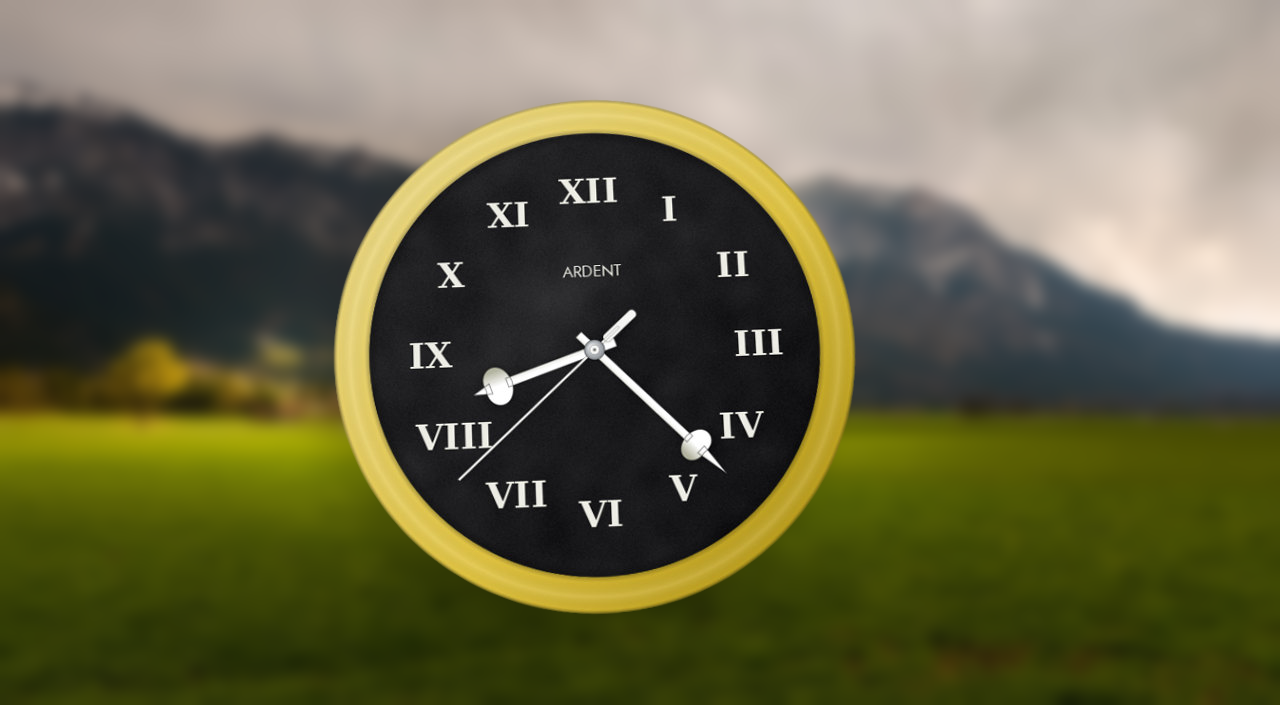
8.22.38
